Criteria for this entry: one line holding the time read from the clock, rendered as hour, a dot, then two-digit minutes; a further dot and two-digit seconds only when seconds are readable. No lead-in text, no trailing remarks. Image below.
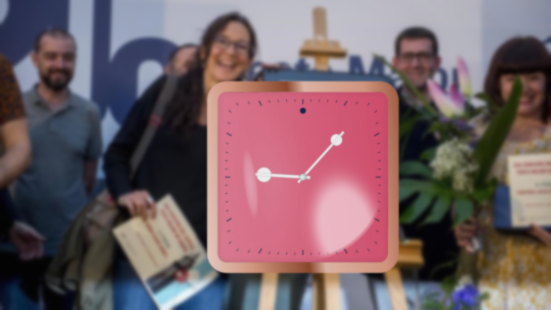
9.07
